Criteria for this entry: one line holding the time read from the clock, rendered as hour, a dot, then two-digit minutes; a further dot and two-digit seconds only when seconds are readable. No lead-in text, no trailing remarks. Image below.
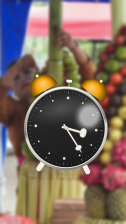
3.24
